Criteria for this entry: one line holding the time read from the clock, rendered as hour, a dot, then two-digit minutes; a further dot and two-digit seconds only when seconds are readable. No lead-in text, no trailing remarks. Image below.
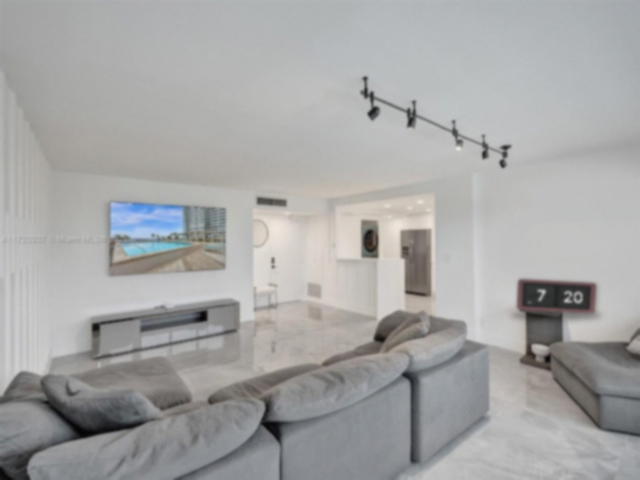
7.20
